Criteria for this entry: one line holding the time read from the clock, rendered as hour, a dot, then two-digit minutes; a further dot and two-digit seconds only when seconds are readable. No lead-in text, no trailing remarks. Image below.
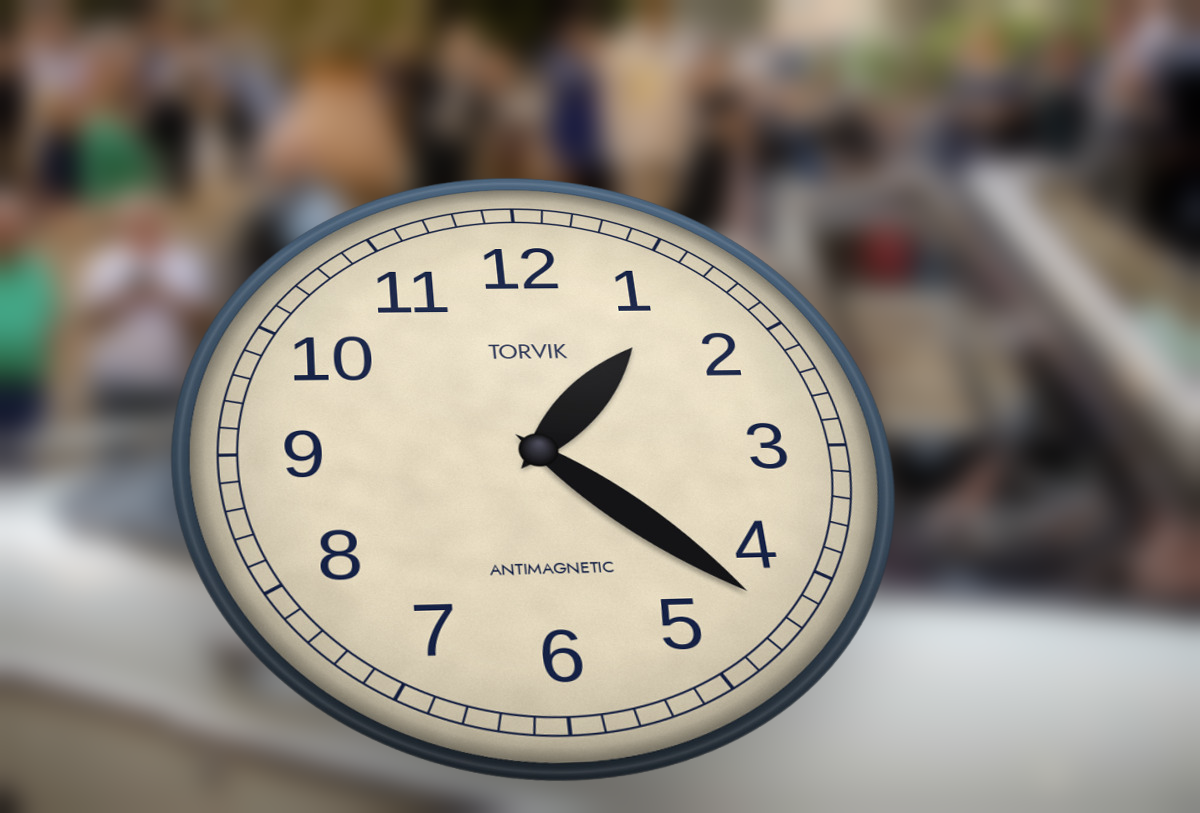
1.22
